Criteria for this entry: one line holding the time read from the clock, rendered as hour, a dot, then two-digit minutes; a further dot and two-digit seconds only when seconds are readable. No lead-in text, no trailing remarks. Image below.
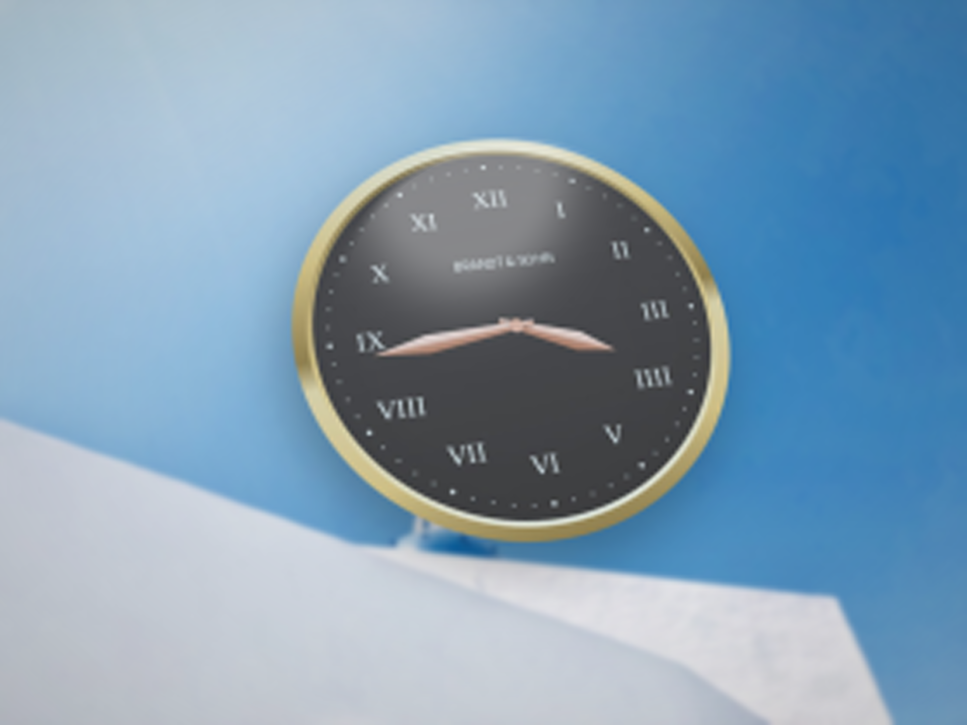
3.44
